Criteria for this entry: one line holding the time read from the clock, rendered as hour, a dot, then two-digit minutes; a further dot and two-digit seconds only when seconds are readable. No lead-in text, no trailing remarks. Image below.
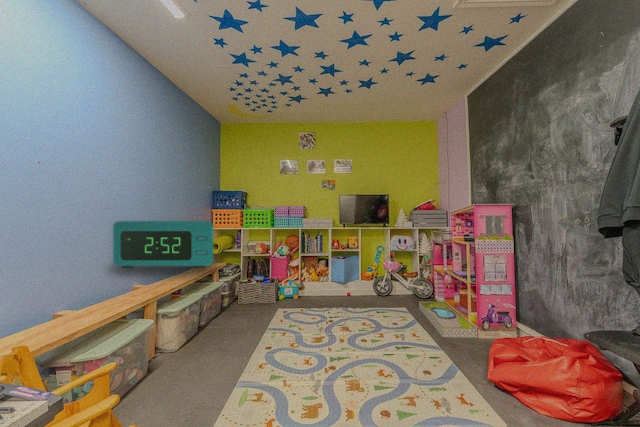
2.52
